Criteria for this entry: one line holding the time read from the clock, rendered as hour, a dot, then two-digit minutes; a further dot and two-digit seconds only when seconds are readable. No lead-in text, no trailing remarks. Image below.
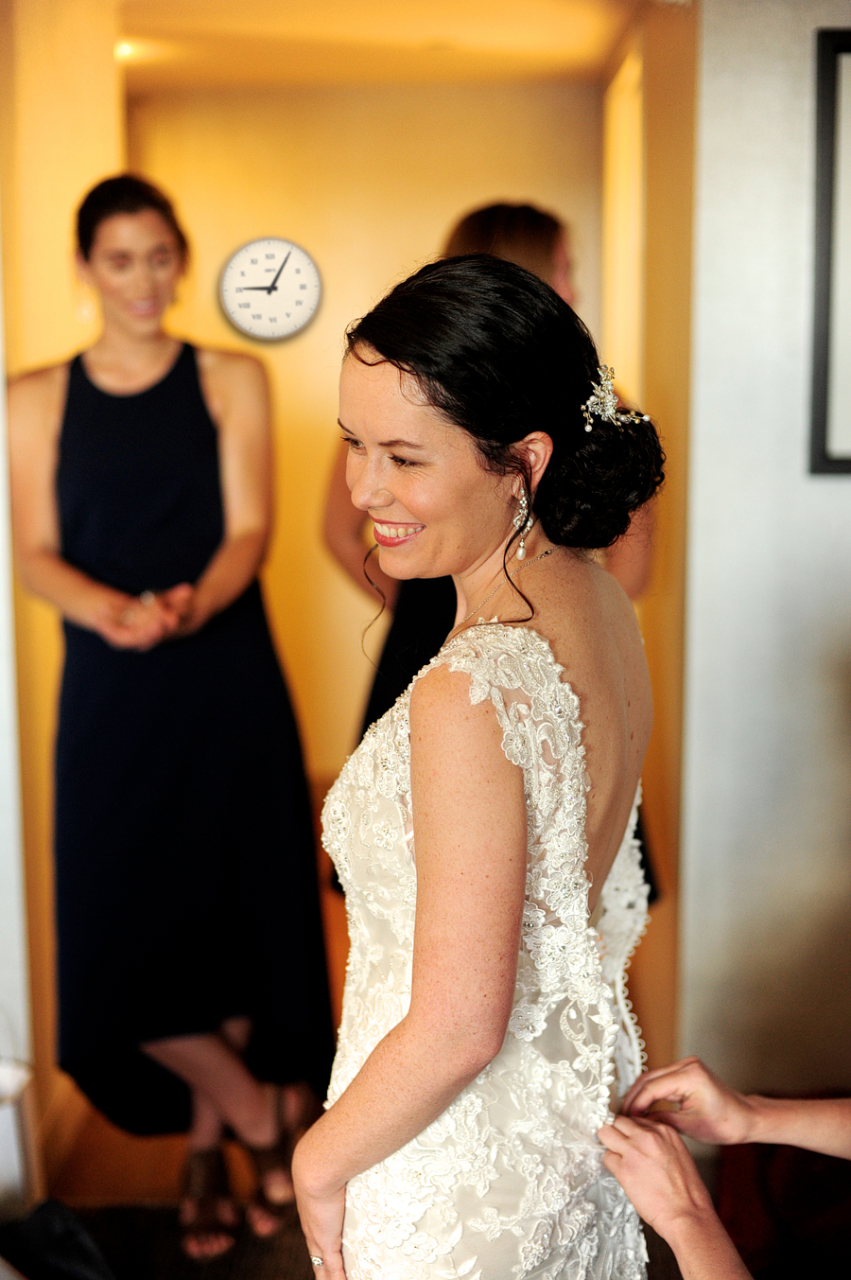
9.05
